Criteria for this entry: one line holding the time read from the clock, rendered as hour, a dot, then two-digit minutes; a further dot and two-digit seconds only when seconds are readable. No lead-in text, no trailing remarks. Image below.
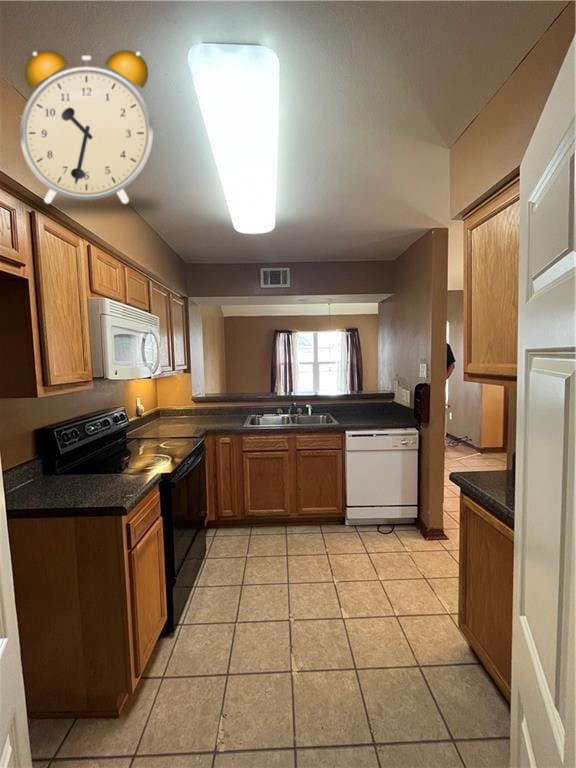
10.32
